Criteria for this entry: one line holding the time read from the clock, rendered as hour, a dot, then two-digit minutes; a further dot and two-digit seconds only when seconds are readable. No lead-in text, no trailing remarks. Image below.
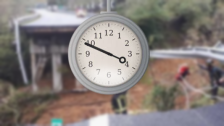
3.49
